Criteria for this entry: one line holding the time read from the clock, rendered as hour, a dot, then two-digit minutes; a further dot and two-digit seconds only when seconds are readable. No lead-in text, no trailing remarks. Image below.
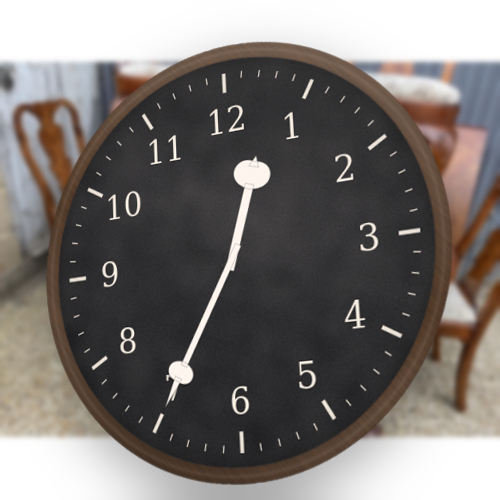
12.35
